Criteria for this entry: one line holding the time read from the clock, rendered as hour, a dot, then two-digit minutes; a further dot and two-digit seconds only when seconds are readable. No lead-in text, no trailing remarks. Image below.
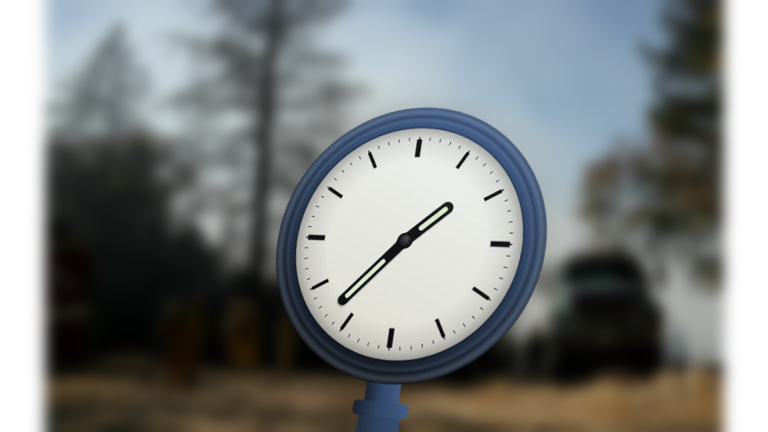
1.37
